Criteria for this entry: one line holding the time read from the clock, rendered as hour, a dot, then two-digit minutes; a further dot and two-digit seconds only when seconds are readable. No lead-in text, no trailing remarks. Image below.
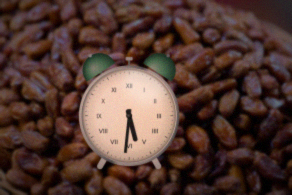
5.31
